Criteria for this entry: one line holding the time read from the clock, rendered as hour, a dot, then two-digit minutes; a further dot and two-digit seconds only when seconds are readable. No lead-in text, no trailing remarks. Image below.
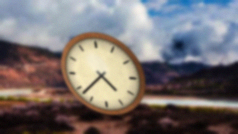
4.38
